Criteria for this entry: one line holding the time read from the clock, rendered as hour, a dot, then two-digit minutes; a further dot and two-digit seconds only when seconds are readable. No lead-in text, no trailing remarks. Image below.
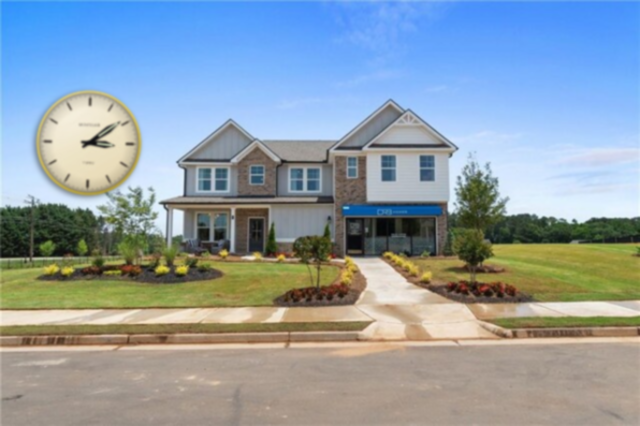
3.09
